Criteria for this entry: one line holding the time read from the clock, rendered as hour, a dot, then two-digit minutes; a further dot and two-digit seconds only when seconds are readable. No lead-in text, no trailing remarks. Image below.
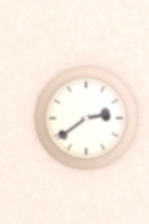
2.39
